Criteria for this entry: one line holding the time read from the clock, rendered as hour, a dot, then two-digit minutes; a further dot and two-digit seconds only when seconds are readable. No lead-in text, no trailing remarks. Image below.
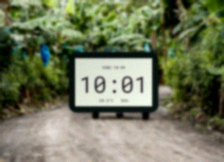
10.01
